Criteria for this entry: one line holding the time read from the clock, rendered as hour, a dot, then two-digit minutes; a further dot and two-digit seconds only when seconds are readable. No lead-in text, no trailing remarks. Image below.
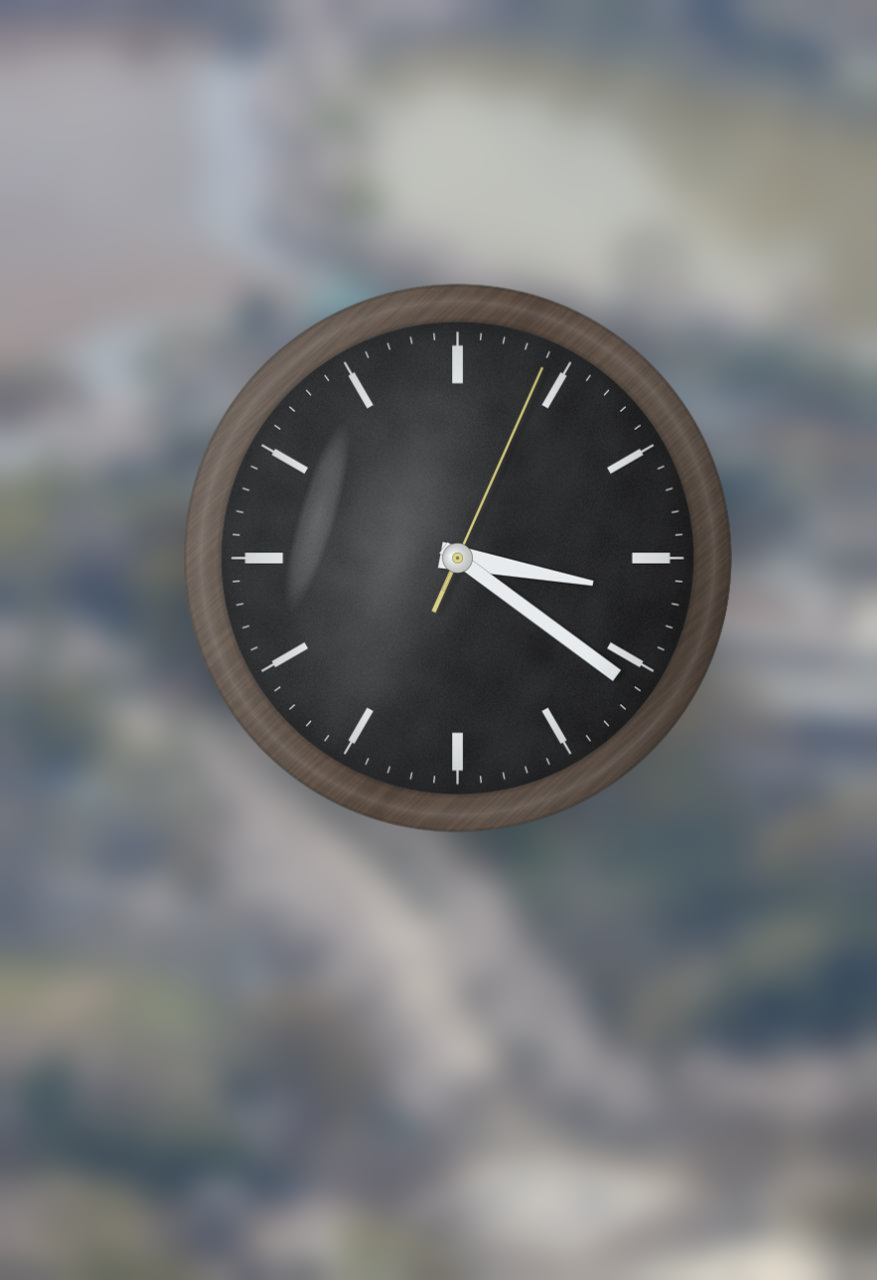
3.21.04
